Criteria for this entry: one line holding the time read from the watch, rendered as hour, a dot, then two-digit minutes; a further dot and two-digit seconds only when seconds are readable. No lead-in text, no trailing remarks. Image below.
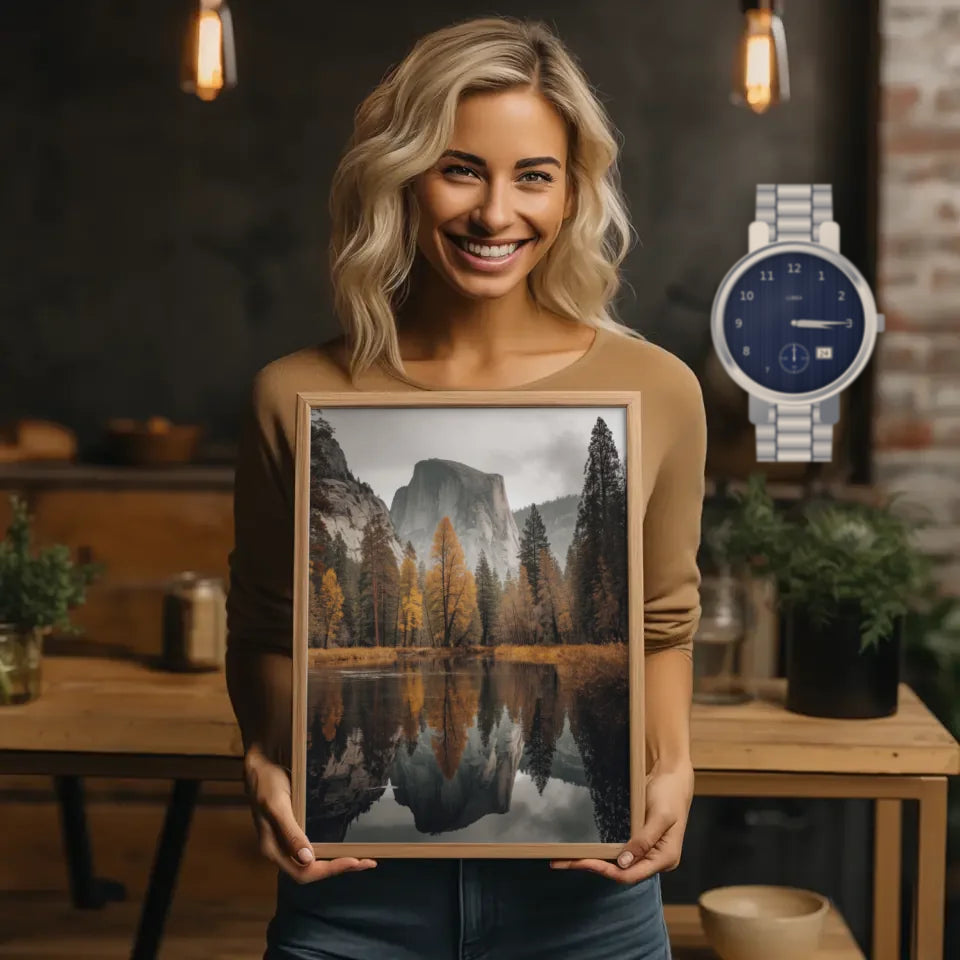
3.15
